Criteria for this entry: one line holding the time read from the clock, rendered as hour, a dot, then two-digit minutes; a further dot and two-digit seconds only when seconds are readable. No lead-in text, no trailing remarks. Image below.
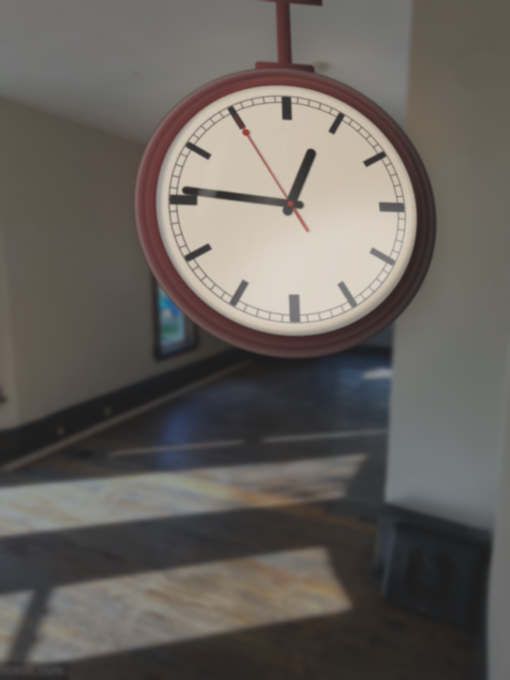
12.45.55
